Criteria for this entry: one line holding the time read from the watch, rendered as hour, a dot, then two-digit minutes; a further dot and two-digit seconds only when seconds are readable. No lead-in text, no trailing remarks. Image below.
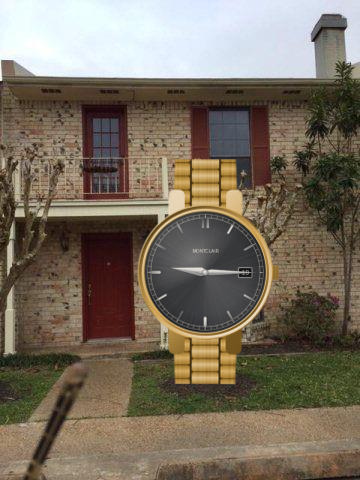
9.15
